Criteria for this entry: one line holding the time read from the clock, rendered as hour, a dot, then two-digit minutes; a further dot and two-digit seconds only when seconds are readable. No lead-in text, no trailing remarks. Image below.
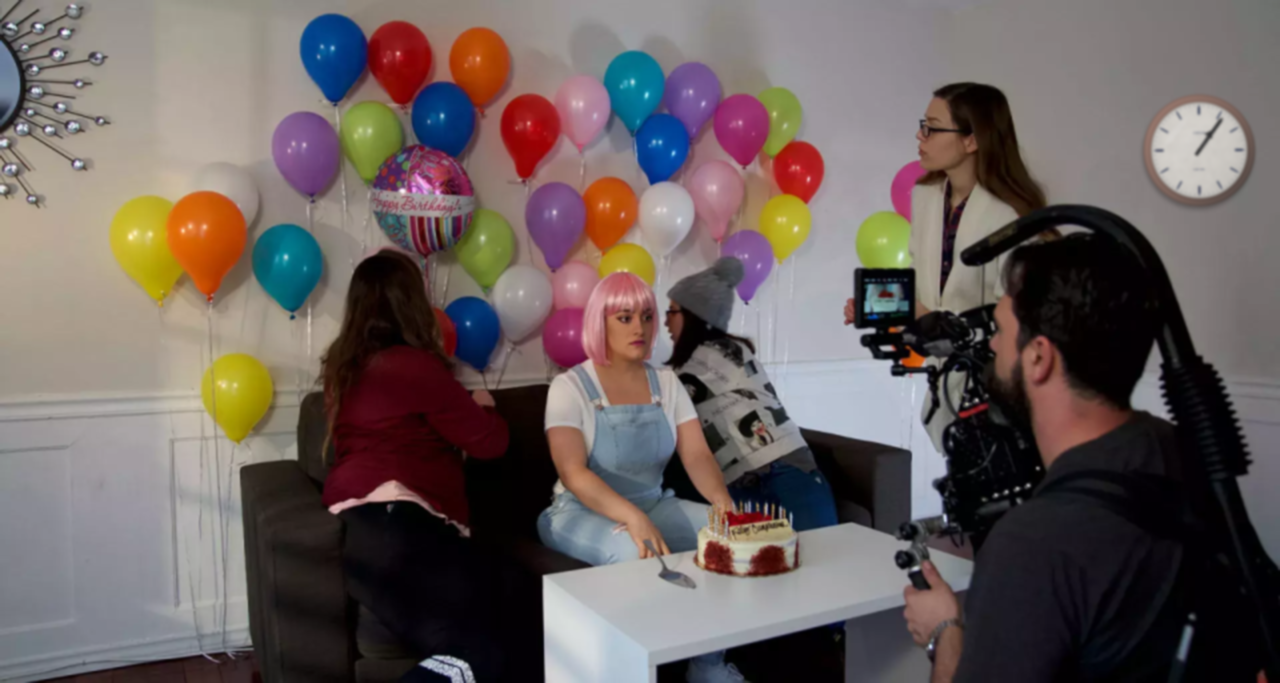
1.06
